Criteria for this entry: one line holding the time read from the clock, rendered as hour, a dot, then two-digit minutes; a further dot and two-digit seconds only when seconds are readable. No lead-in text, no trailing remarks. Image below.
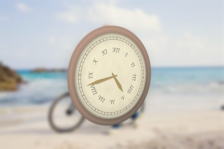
4.42
